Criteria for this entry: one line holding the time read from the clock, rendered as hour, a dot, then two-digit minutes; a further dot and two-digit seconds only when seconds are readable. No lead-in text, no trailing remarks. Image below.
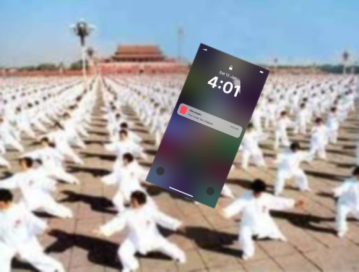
4.01
